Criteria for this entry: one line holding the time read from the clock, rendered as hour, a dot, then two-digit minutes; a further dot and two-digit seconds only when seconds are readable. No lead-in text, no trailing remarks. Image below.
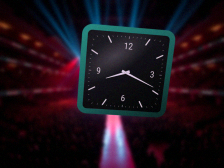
8.19
